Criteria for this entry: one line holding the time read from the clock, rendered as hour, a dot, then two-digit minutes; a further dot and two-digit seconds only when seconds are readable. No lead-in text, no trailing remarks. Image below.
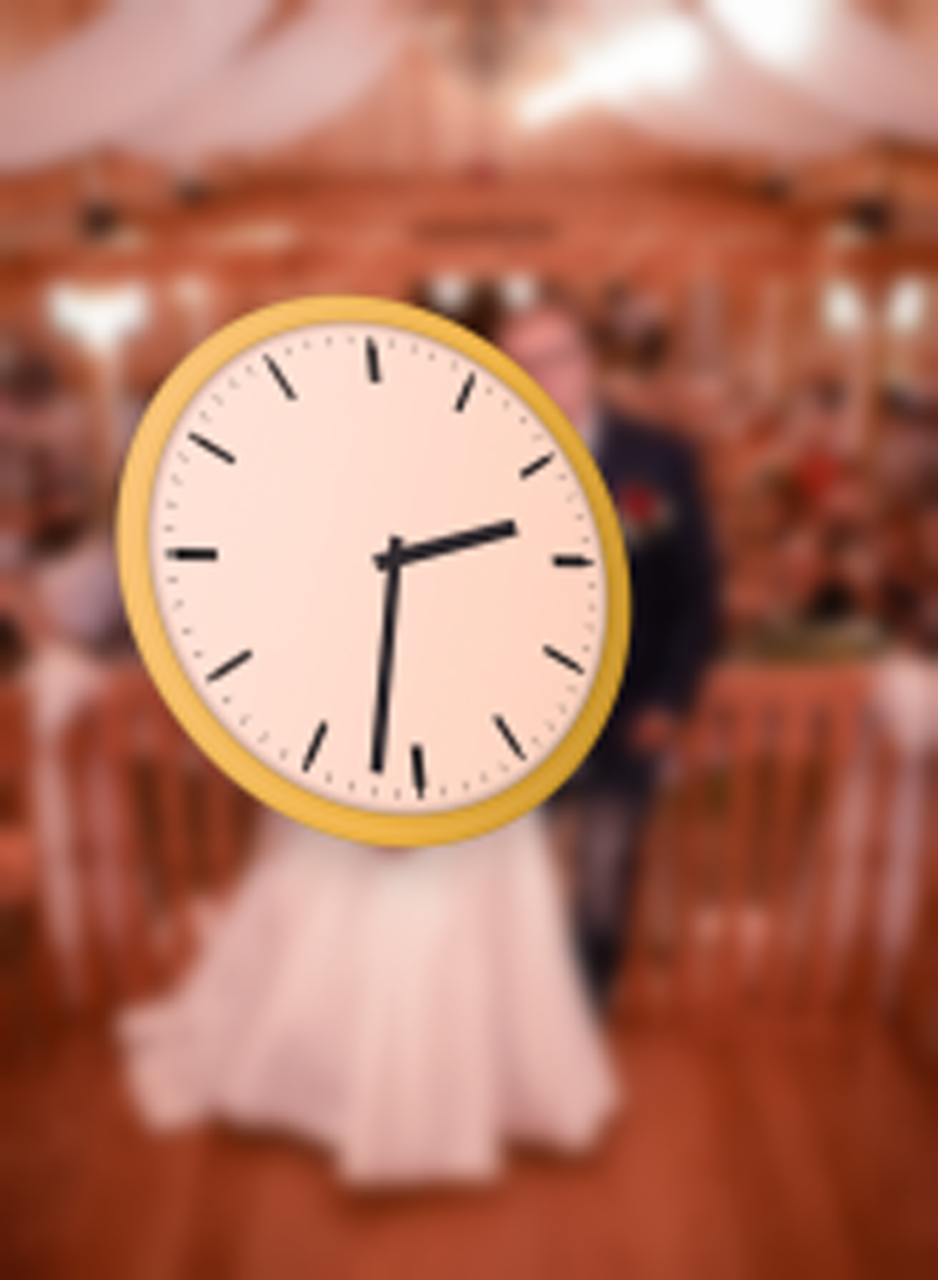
2.32
